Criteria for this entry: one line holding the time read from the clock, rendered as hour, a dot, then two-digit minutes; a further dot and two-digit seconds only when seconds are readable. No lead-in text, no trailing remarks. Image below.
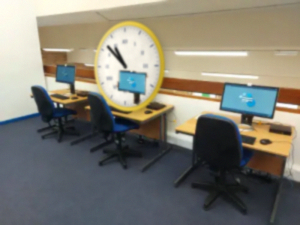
10.52
